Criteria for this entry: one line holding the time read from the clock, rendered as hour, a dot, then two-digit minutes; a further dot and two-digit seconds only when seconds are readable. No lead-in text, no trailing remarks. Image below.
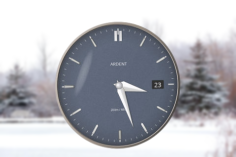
3.27
